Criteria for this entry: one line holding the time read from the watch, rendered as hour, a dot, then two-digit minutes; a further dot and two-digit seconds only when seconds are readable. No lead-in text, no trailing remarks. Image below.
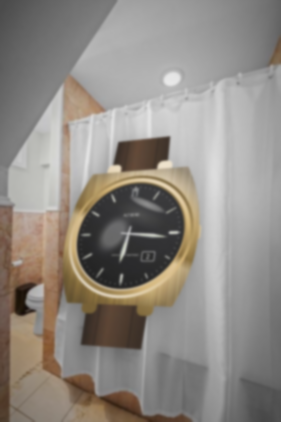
6.16
